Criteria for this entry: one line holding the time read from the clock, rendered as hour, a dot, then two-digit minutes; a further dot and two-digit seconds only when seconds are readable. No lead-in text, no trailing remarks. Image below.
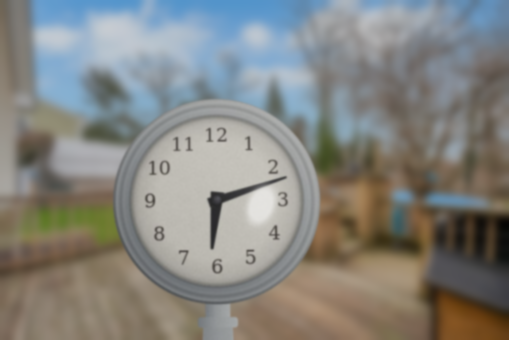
6.12
